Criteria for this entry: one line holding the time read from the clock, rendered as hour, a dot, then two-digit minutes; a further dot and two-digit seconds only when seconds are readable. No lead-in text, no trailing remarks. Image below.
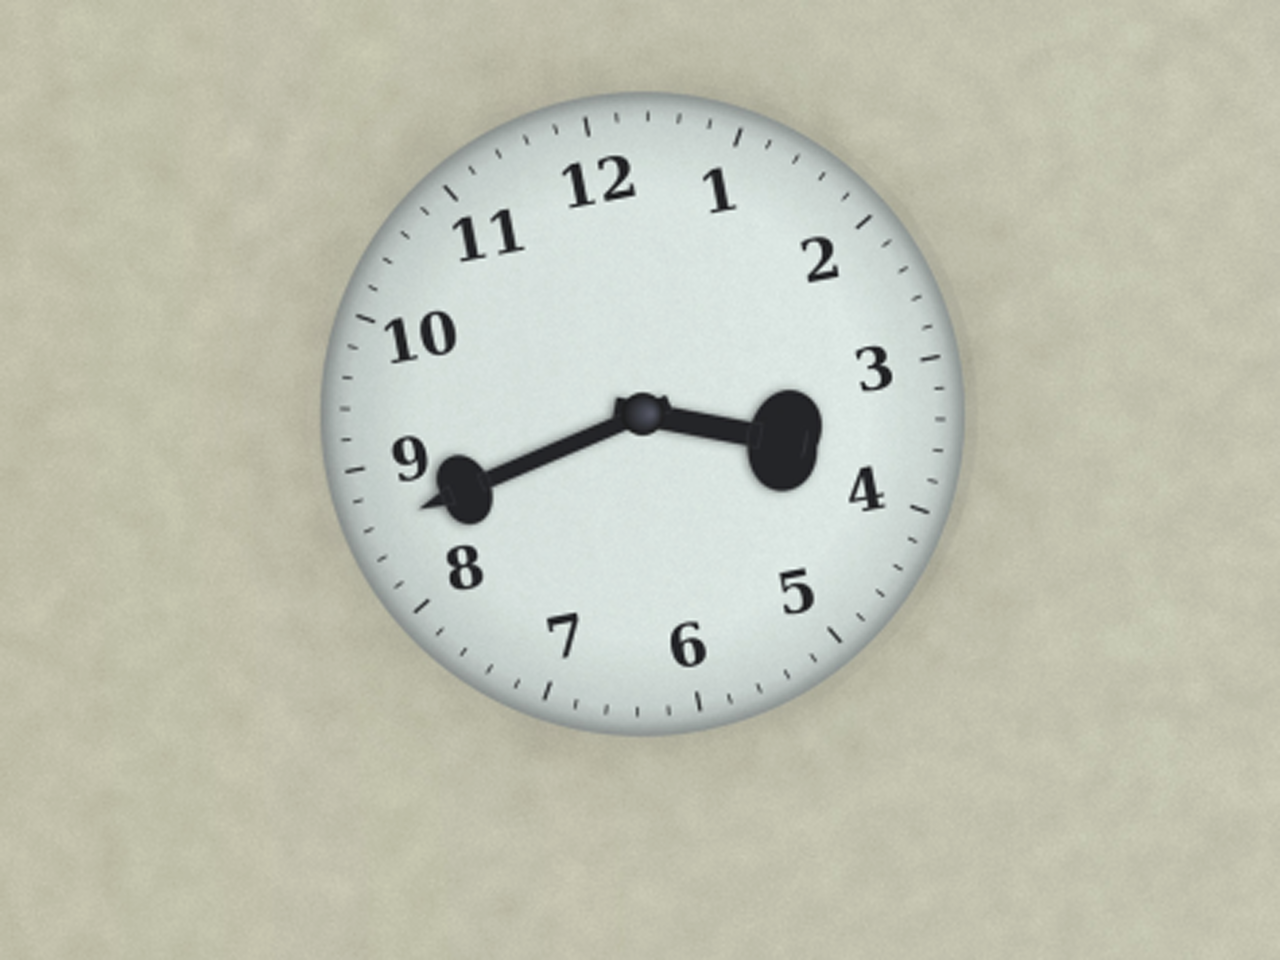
3.43
